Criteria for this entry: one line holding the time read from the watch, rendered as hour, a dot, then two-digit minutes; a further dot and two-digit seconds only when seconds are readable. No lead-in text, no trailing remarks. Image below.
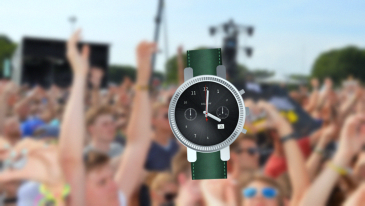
4.01
